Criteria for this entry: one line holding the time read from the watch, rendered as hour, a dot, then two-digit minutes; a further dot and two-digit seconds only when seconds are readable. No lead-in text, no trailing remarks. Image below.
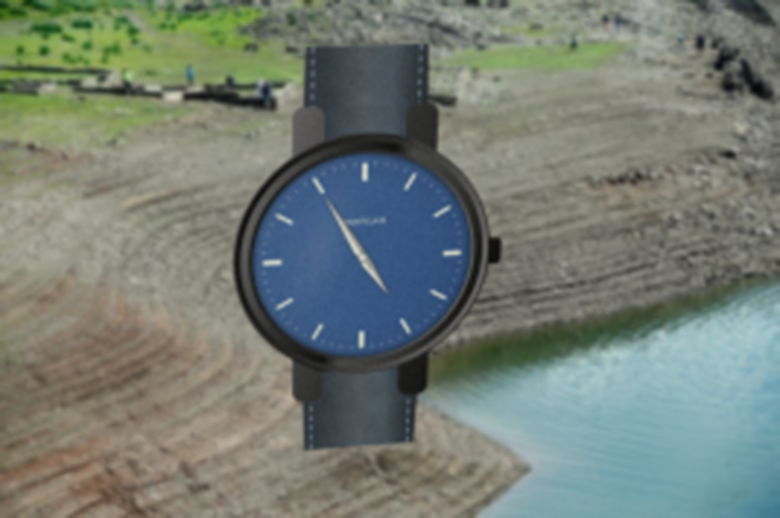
4.55
